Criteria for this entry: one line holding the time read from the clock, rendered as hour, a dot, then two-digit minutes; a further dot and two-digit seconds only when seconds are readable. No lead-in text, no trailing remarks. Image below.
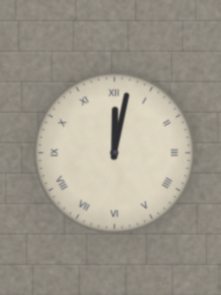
12.02
